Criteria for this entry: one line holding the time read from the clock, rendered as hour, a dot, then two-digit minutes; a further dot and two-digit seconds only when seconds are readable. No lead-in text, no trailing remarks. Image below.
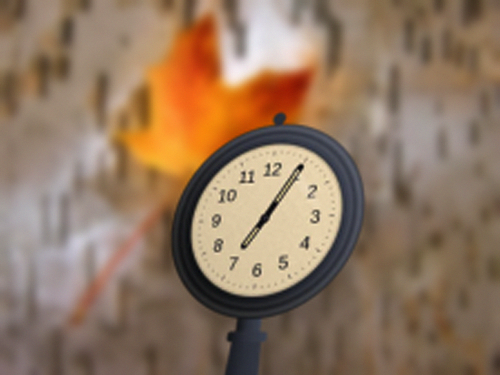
7.05
